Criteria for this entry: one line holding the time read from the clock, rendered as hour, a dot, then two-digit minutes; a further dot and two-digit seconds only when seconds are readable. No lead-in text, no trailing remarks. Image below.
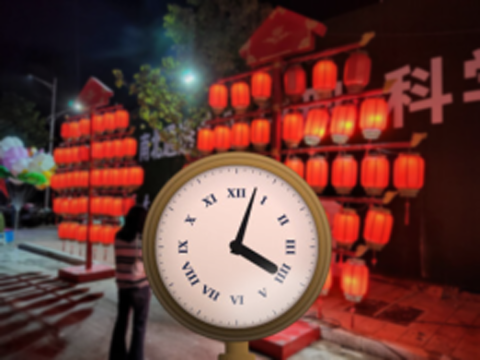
4.03
